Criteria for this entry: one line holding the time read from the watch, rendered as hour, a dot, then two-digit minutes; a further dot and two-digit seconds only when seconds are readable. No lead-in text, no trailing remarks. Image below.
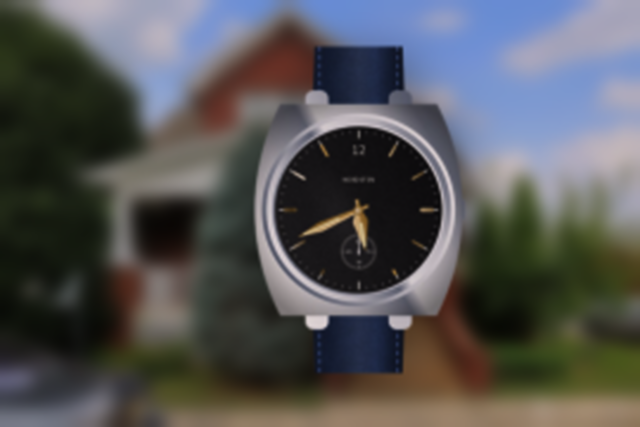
5.41
